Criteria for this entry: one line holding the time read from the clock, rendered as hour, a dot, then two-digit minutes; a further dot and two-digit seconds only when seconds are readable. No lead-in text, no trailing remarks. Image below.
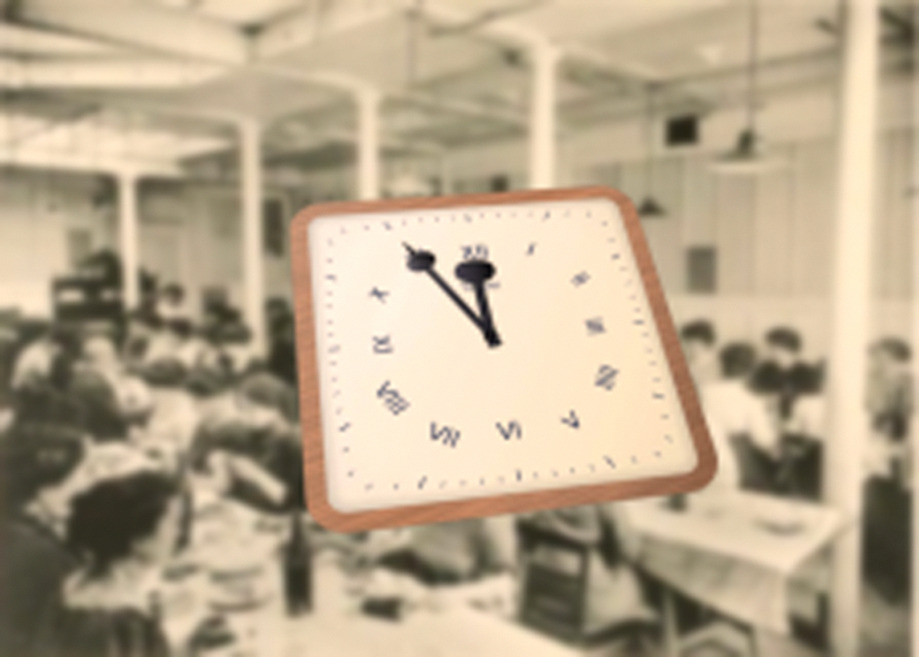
11.55
